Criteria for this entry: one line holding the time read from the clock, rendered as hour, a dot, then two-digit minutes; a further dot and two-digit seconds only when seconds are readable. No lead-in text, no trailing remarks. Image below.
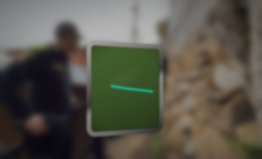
9.16
